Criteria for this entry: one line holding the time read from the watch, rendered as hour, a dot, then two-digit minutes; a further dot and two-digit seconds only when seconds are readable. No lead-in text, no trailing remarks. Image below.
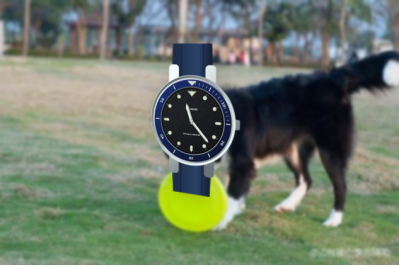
11.23
